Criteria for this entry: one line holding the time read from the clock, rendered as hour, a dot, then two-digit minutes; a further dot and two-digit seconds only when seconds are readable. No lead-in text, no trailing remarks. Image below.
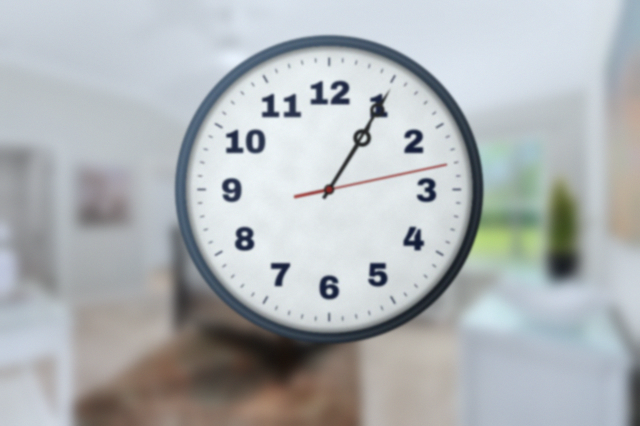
1.05.13
